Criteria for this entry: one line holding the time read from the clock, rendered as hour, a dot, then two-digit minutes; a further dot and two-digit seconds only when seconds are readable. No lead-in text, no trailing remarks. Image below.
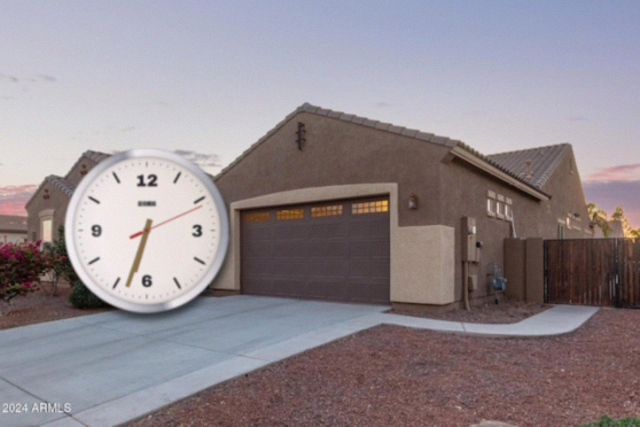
6.33.11
